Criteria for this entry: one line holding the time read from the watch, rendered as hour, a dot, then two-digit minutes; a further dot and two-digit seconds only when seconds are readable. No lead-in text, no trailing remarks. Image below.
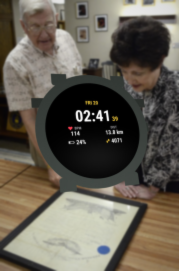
2.41
